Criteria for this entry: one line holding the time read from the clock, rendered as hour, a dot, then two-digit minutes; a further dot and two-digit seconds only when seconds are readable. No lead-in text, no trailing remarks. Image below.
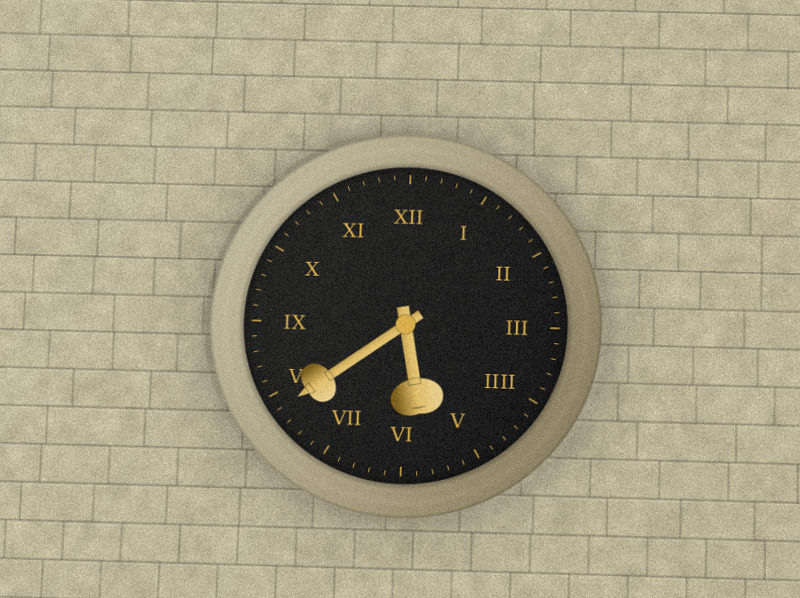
5.39
